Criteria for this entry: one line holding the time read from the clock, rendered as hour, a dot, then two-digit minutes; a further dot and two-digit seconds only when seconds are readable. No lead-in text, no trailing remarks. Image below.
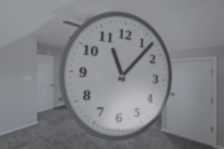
11.07
